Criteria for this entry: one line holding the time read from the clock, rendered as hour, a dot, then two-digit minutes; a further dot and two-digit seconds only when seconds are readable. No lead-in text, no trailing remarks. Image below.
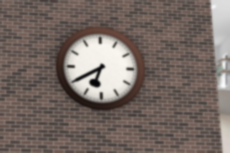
6.40
